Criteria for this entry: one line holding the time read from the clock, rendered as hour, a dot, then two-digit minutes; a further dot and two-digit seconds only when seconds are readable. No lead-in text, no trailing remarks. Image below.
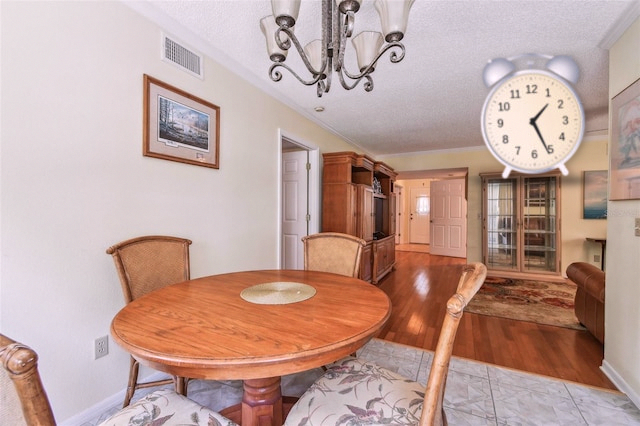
1.26
